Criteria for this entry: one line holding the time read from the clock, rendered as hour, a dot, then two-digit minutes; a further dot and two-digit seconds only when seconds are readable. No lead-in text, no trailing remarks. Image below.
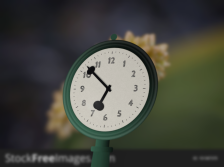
6.52
